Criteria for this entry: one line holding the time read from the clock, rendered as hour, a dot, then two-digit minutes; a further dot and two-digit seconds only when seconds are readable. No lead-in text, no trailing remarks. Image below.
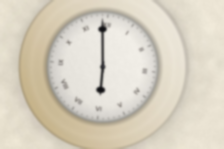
5.59
